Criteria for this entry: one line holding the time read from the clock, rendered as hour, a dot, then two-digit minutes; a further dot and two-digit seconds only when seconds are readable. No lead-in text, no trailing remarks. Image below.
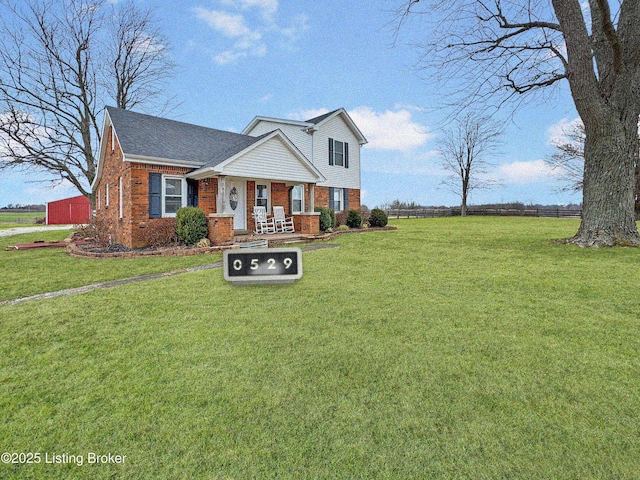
5.29
